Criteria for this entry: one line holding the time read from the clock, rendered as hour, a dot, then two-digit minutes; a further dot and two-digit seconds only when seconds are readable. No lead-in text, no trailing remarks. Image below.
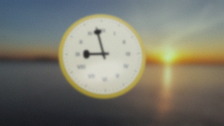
8.58
